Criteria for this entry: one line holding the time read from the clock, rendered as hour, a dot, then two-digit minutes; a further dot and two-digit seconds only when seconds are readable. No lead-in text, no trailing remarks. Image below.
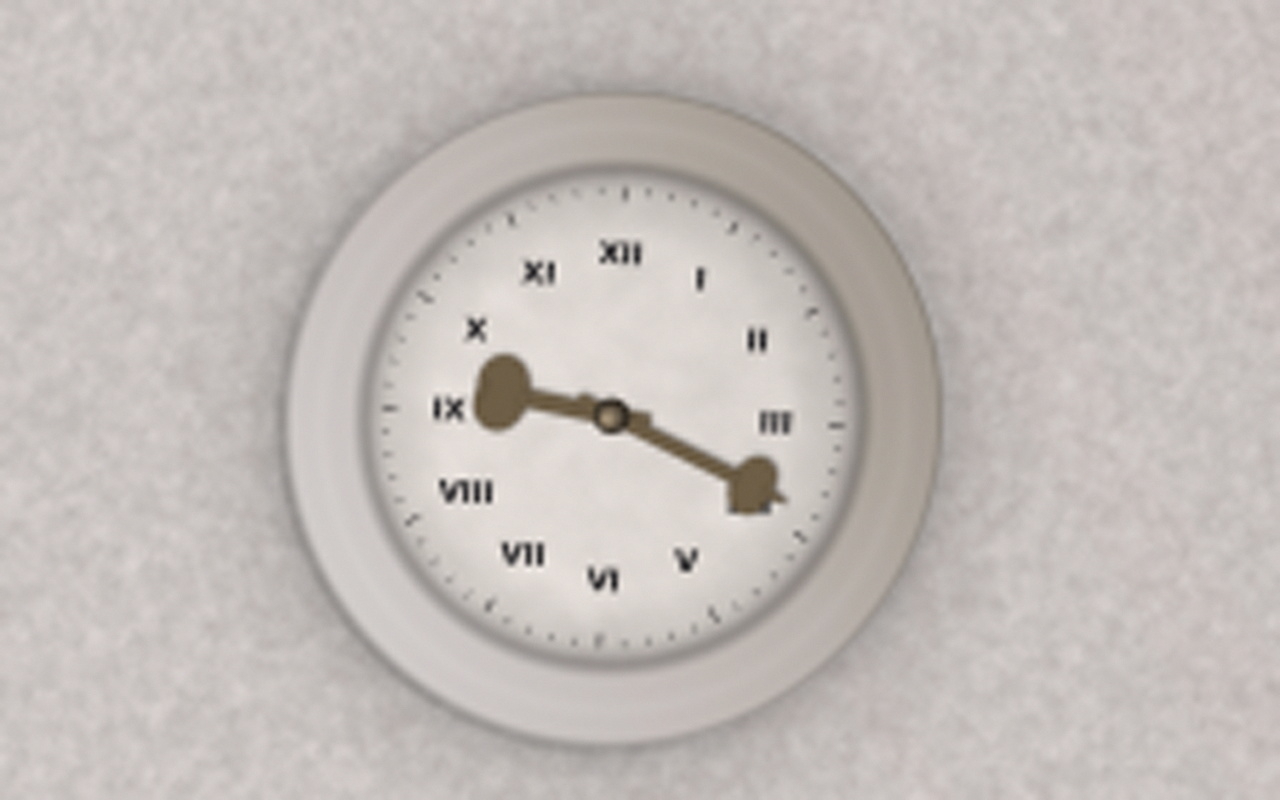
9.19
